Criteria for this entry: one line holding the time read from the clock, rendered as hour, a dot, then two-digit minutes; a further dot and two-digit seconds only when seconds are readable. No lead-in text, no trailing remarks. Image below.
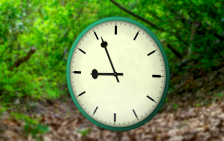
8.56
